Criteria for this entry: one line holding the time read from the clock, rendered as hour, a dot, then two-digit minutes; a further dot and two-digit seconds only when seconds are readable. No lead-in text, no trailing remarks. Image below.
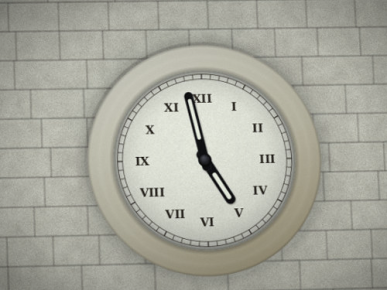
4.58
